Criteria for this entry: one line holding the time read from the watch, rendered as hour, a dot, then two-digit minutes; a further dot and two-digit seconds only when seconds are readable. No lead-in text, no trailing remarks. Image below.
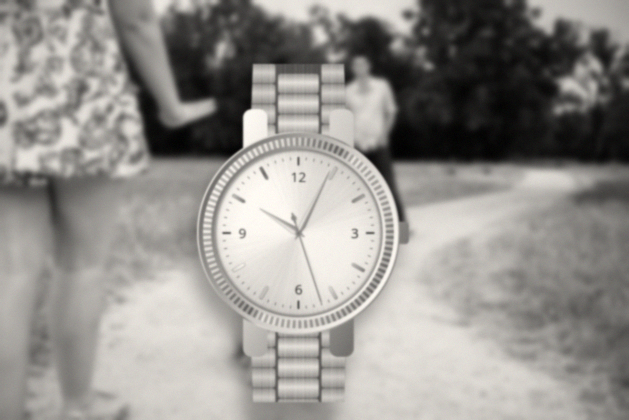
10.04.27
